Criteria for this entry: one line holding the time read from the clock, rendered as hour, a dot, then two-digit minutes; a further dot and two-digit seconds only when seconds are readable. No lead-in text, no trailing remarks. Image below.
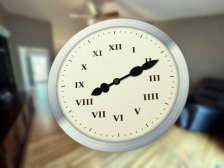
8.11
